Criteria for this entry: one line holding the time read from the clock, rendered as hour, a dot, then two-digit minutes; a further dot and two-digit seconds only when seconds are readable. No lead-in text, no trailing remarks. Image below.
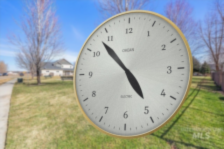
4.53
